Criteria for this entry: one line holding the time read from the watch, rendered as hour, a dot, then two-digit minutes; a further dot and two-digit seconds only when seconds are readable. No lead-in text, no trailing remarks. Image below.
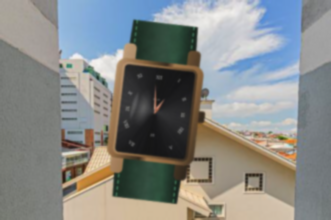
12.59
